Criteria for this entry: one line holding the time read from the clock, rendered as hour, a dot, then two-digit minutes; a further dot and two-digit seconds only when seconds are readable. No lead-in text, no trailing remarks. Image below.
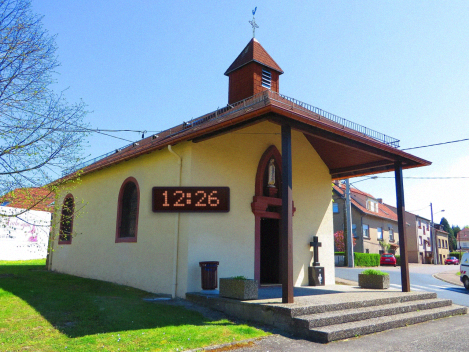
12.26
